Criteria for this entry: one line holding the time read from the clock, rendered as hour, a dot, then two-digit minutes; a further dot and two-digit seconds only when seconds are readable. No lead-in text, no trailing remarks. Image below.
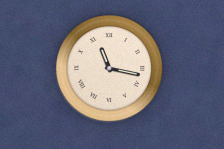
11.17
